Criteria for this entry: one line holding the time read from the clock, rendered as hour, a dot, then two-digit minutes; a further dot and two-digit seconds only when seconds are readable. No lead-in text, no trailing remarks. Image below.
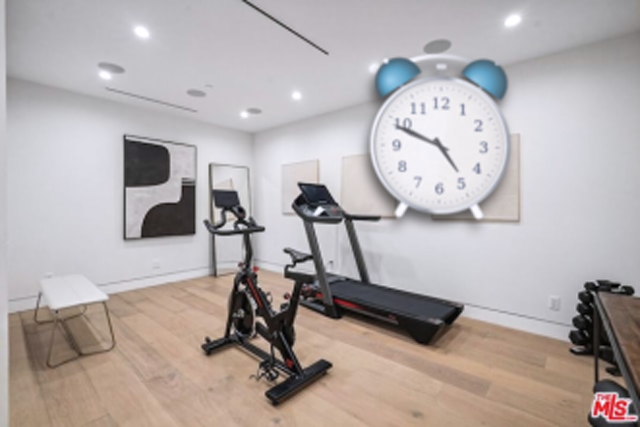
4.49
